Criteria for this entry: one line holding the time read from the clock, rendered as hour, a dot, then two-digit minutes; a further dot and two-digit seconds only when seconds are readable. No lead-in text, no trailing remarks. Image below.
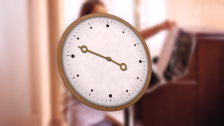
3.48
